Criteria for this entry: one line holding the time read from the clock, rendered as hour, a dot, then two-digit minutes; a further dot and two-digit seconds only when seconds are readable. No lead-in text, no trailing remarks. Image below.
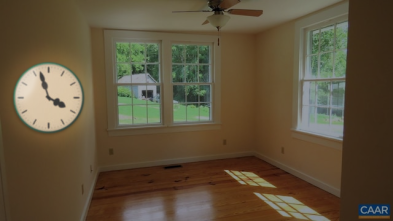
3.57
